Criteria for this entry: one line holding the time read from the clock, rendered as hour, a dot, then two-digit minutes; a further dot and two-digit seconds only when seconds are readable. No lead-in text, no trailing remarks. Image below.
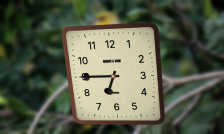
6.45
